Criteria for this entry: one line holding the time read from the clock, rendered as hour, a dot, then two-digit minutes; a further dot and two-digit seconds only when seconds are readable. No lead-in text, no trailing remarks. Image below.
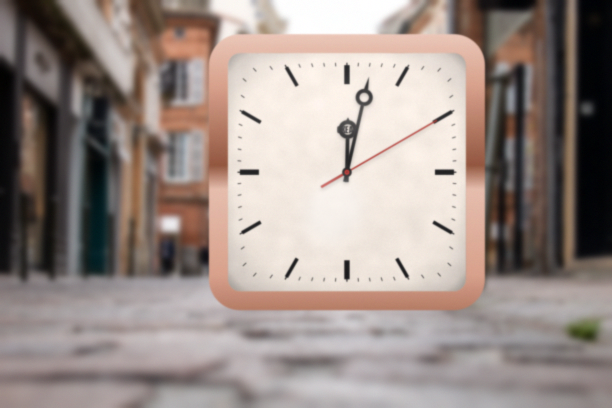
12.02.10
